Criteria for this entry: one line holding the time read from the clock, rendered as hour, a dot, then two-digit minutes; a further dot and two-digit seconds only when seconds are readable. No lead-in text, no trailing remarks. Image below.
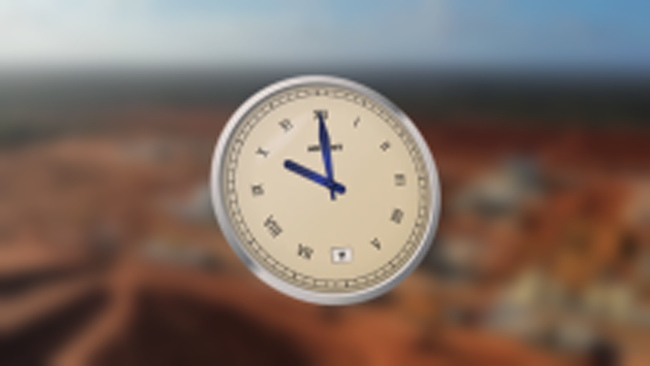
10.00
